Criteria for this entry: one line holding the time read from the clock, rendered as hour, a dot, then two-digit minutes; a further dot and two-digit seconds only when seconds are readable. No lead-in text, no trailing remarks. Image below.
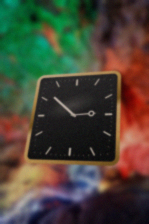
2.52
